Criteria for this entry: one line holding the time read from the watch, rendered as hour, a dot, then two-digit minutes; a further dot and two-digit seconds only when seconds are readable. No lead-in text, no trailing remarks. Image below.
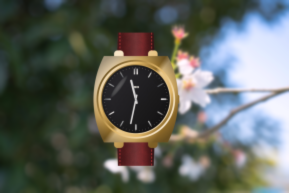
11.32
